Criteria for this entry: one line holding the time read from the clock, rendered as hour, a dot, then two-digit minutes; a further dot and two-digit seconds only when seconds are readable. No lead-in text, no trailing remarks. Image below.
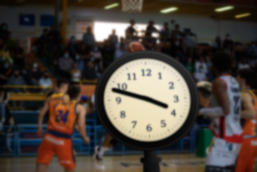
3.48
